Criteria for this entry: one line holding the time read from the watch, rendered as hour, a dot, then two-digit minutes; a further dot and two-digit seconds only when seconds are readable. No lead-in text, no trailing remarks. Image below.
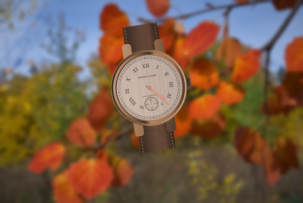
4.23
